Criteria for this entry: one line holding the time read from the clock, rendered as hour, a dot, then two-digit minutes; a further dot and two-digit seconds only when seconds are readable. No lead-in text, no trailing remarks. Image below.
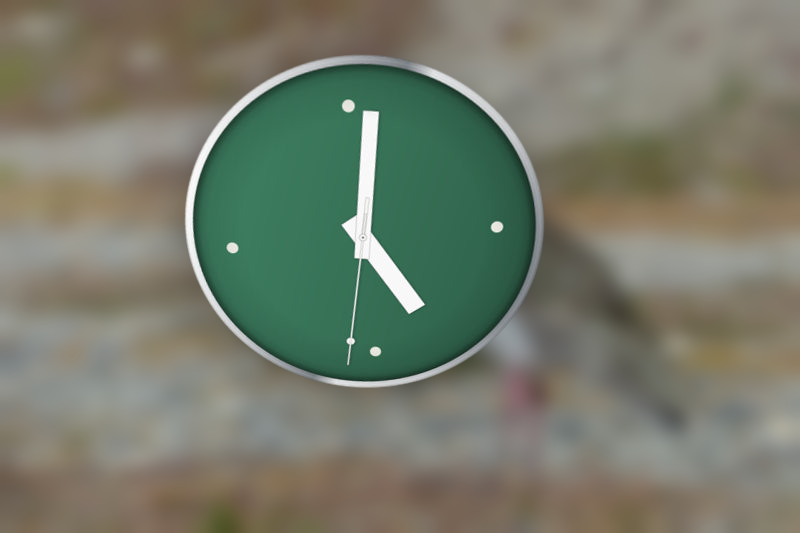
5.01.32
